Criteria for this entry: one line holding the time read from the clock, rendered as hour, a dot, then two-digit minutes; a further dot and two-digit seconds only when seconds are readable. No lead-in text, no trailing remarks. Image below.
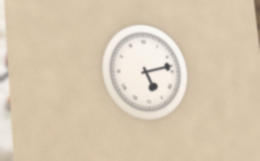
5.13
